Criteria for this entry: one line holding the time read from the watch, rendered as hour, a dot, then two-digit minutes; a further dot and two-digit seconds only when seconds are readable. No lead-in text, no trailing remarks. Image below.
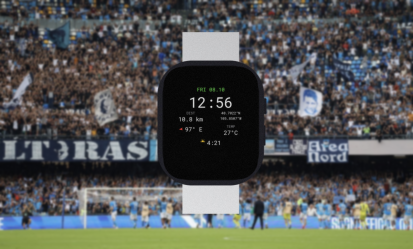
12.56
